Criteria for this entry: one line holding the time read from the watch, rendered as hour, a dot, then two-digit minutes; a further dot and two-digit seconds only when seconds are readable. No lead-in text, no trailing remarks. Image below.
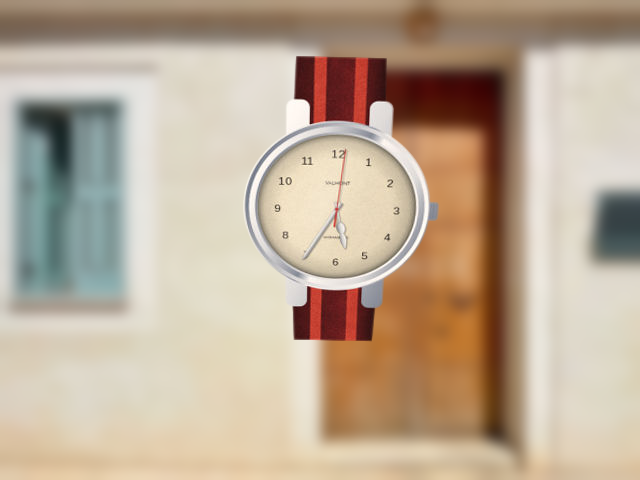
5.35.01
